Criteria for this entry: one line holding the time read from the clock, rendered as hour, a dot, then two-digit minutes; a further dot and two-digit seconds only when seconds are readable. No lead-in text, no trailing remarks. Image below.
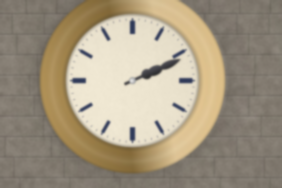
2.11
